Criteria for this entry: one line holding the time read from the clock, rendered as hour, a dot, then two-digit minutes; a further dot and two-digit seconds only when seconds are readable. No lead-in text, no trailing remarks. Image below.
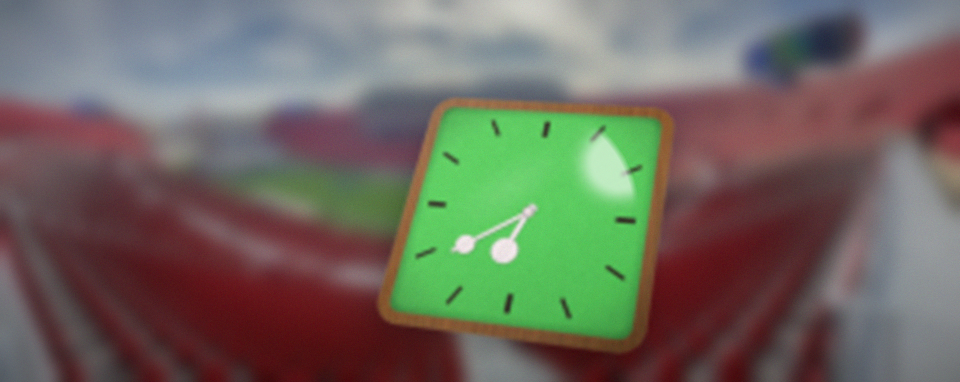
6.39
